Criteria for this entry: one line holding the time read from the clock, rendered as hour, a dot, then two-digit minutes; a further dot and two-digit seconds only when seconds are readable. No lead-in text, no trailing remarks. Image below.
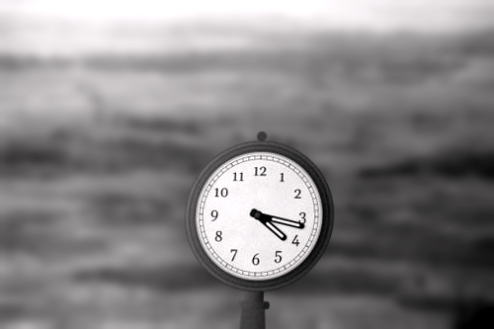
4.17
